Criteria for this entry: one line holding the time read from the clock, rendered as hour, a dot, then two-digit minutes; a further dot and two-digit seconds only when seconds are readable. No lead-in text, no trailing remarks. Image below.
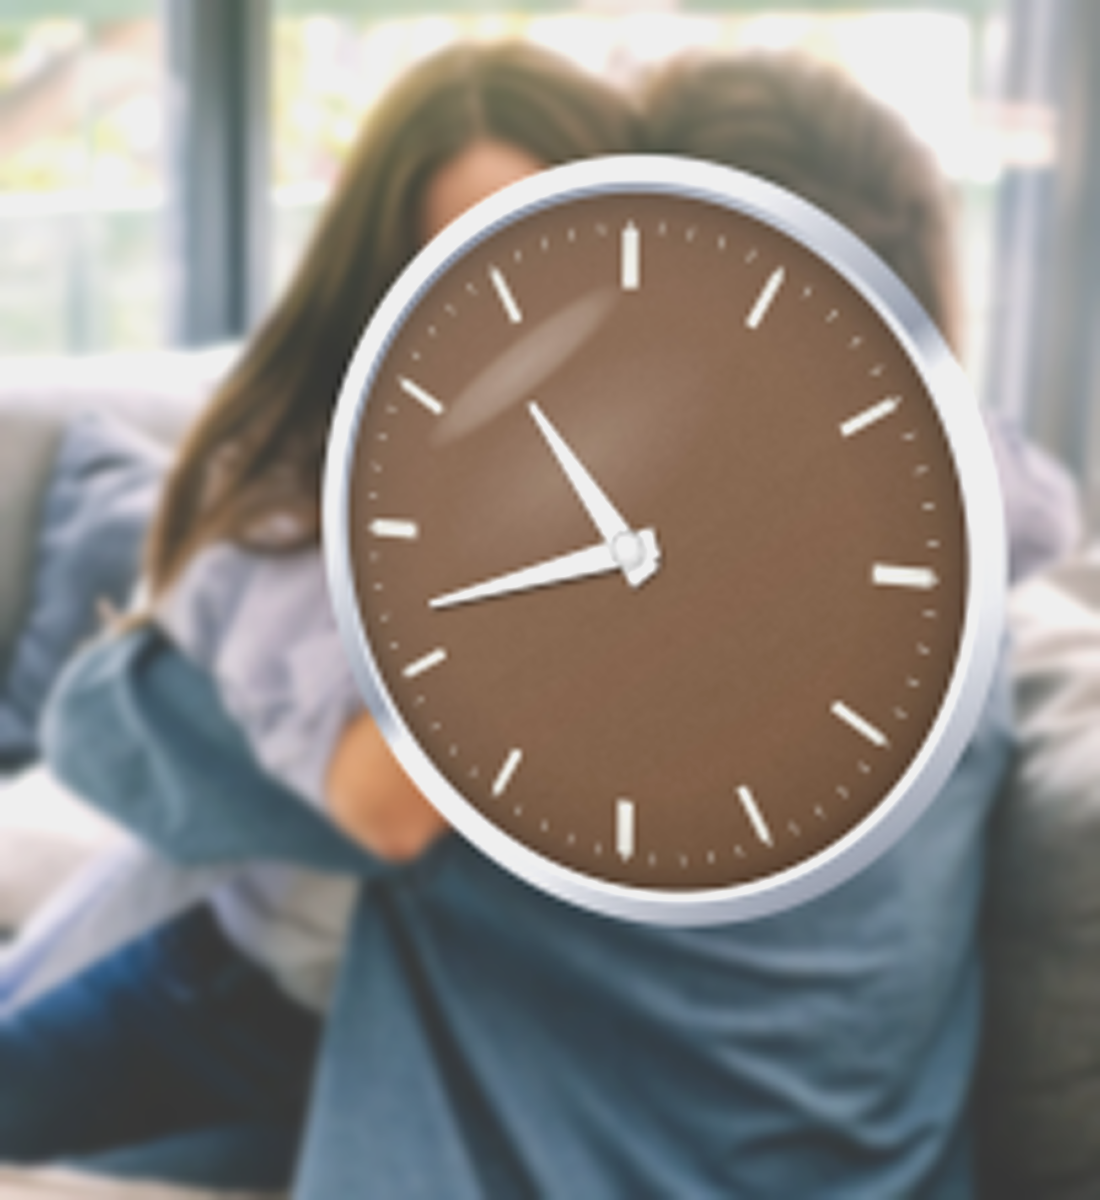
10.42
